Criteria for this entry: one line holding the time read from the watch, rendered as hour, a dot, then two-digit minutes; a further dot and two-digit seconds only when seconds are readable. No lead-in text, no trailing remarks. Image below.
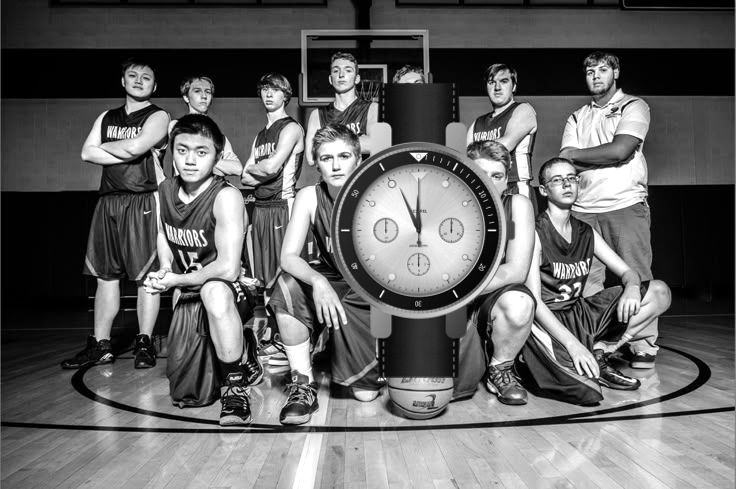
11.56
